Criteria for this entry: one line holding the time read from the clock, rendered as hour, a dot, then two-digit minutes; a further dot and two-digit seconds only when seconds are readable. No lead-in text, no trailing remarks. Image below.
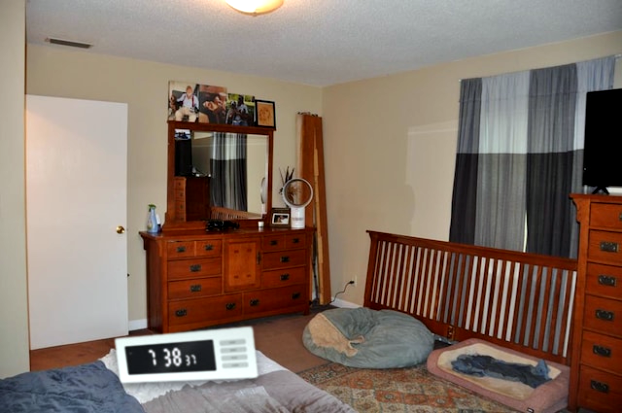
7.38
